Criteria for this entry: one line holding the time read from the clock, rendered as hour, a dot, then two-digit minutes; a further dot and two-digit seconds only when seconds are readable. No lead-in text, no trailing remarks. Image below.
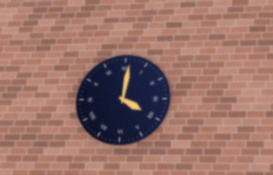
4.01
